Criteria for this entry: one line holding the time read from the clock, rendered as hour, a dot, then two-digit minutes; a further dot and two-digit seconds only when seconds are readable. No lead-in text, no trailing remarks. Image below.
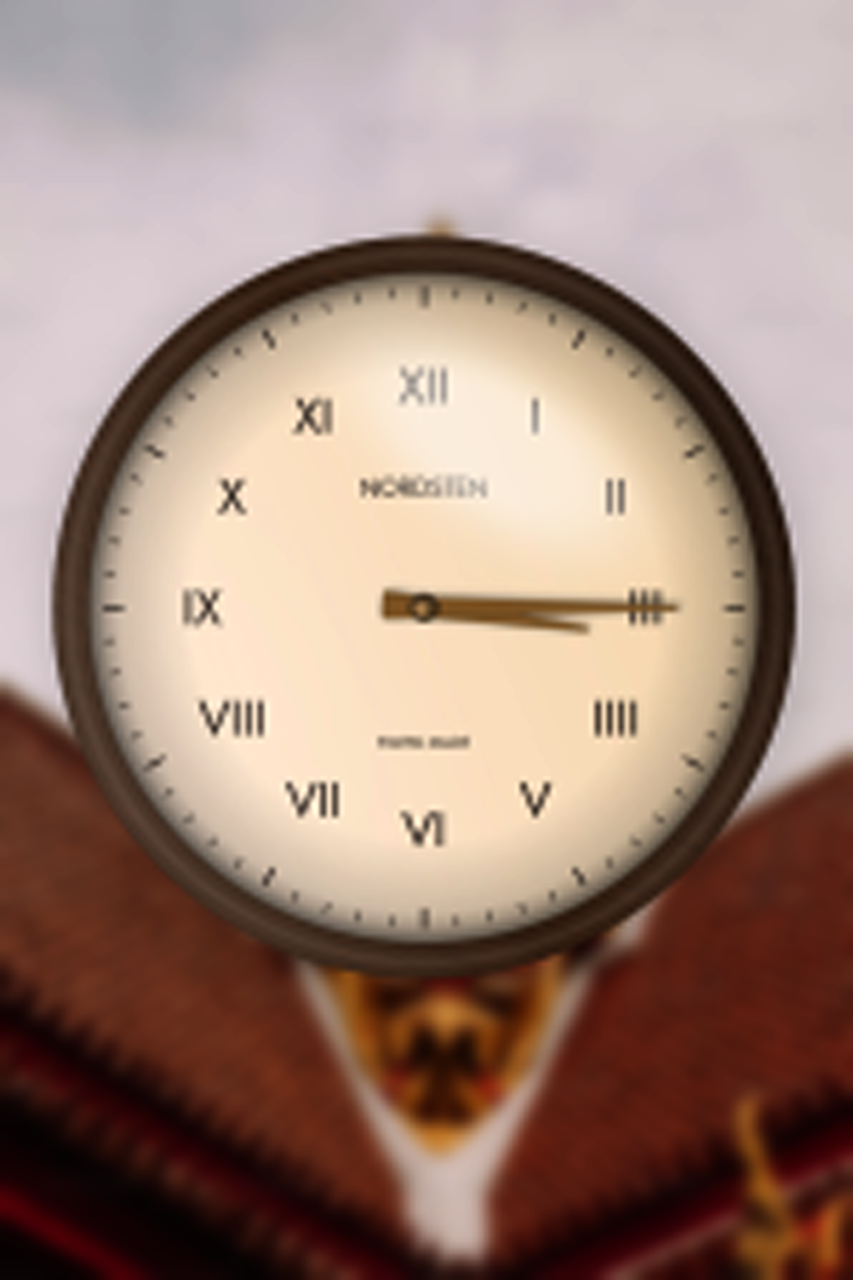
3.15
